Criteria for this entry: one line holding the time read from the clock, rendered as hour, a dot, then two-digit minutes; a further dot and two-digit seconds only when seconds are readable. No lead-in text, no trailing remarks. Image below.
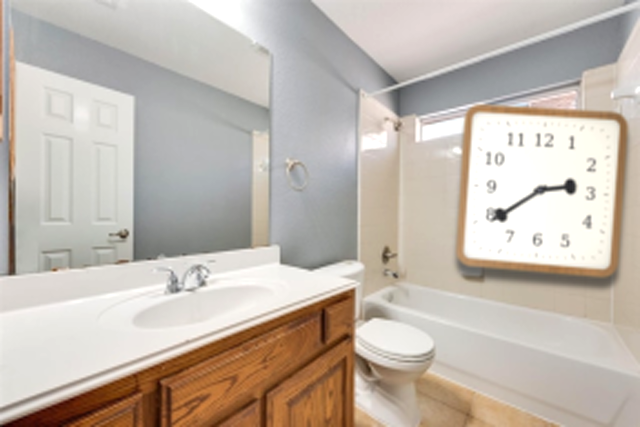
2.39
